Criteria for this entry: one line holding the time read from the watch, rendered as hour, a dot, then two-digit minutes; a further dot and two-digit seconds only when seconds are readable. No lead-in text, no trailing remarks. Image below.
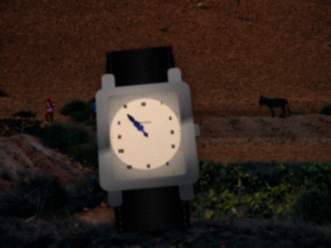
10.54
